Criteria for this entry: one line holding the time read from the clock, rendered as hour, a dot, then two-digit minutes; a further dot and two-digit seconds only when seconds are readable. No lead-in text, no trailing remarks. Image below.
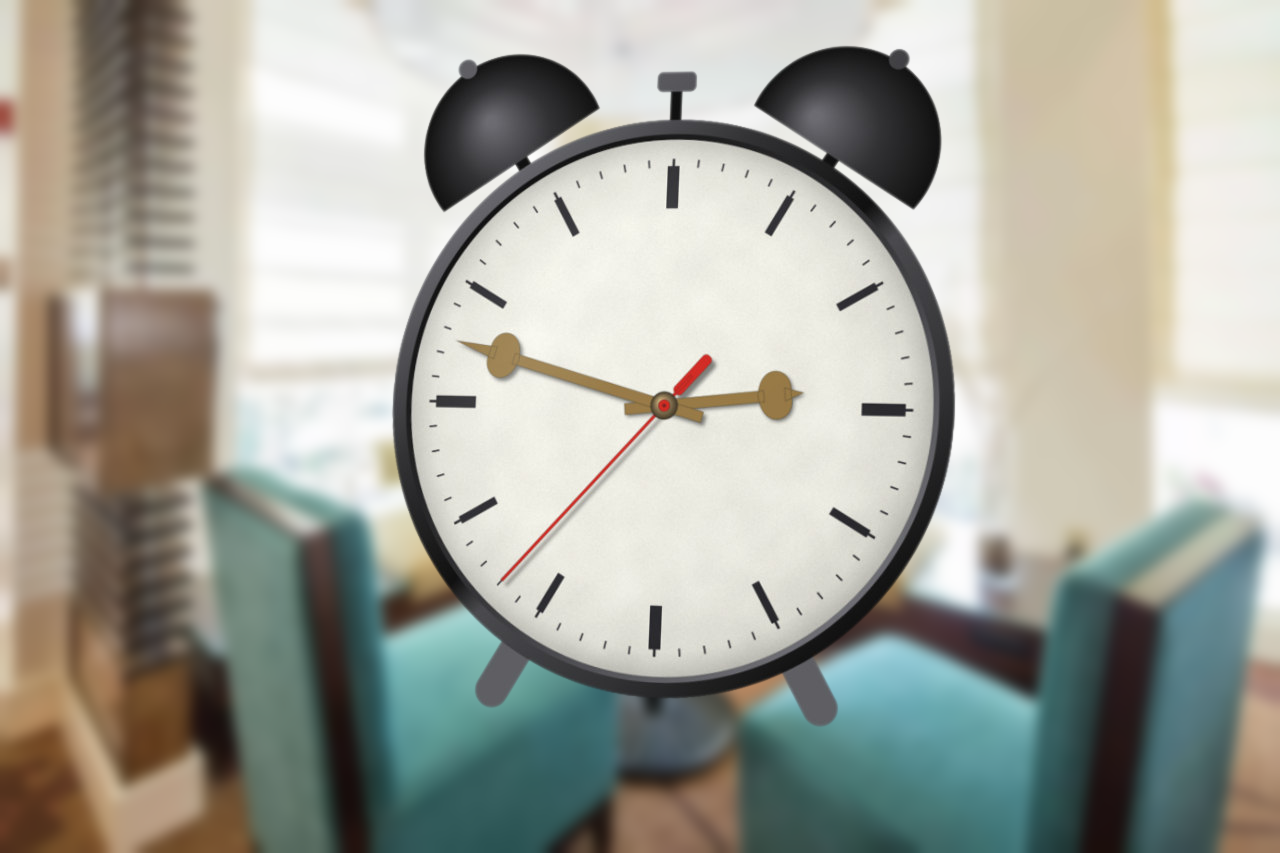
2.47.37
